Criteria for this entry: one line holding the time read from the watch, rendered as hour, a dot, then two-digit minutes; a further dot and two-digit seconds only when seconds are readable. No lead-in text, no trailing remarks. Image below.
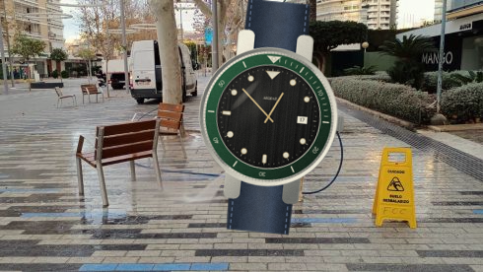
12.52
